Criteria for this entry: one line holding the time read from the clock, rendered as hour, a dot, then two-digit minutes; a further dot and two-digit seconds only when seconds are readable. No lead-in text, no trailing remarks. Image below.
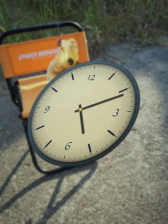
5.11
